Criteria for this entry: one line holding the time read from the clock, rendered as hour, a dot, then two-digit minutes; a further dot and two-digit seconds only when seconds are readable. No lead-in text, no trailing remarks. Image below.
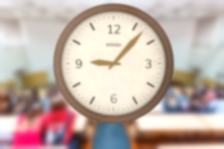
9.07
